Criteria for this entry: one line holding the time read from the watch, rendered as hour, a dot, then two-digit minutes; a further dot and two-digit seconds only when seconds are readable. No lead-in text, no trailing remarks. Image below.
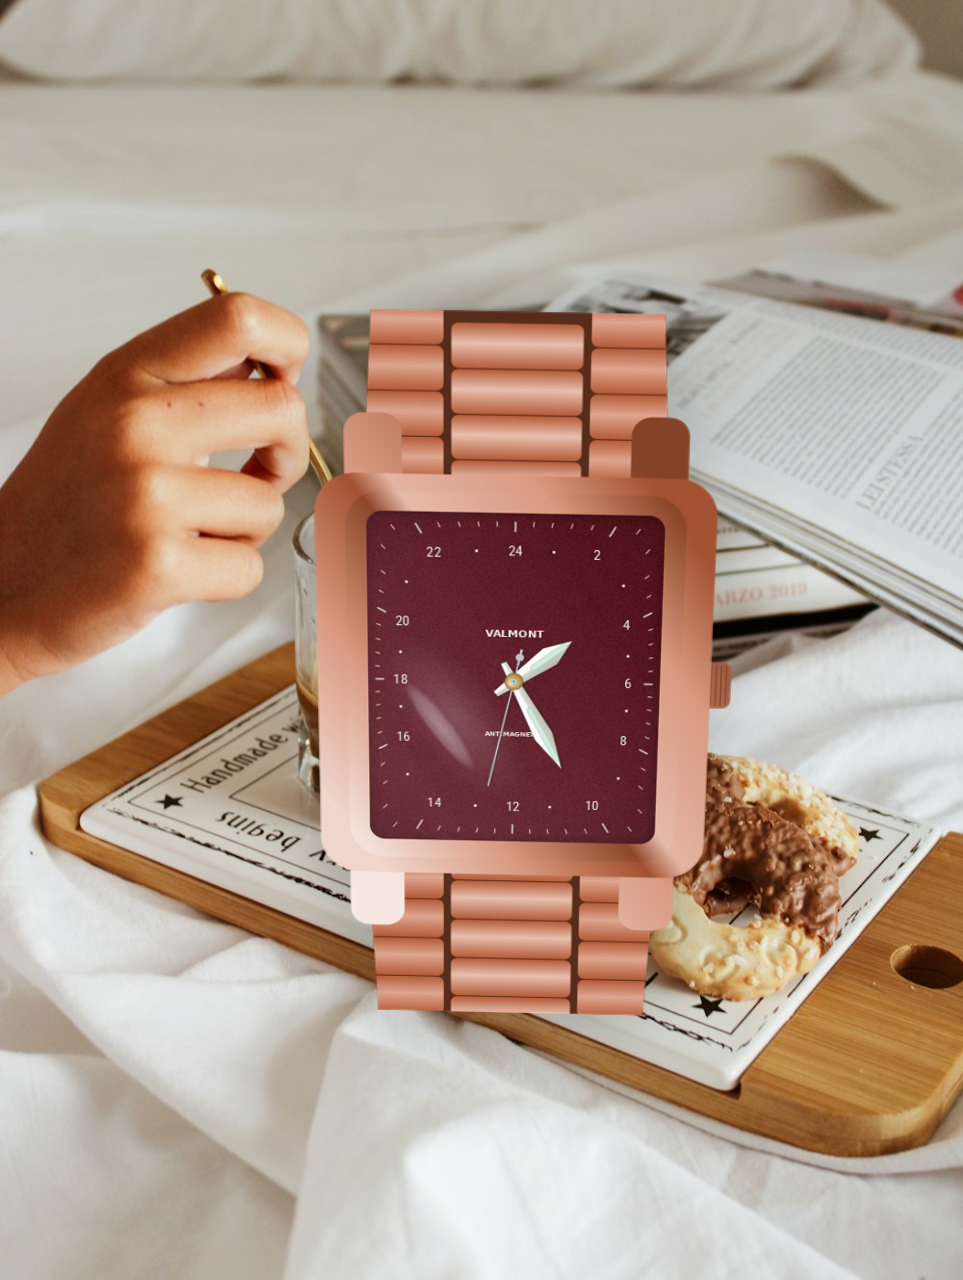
3.25.32
